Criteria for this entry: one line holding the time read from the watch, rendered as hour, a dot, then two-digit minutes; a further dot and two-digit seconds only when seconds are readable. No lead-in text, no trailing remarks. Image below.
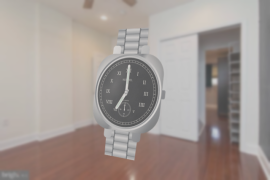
7.00
